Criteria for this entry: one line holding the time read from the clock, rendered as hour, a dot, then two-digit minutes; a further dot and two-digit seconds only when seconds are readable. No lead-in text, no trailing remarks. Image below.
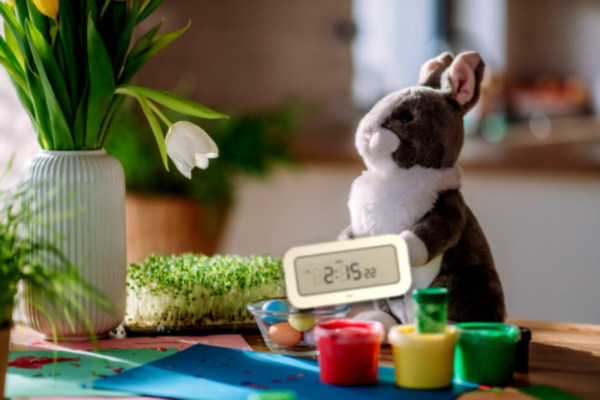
2.15
